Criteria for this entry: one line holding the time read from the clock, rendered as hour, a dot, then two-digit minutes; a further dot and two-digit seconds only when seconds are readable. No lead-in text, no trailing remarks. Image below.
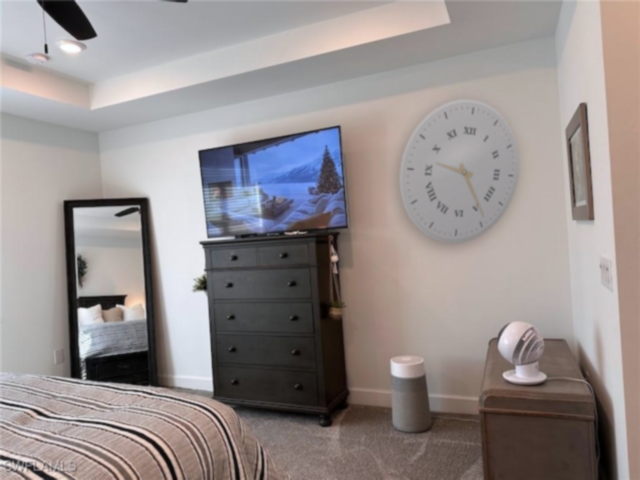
9.24
